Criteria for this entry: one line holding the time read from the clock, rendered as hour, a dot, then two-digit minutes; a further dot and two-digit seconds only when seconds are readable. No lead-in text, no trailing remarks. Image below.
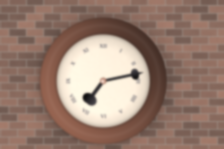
7.13
